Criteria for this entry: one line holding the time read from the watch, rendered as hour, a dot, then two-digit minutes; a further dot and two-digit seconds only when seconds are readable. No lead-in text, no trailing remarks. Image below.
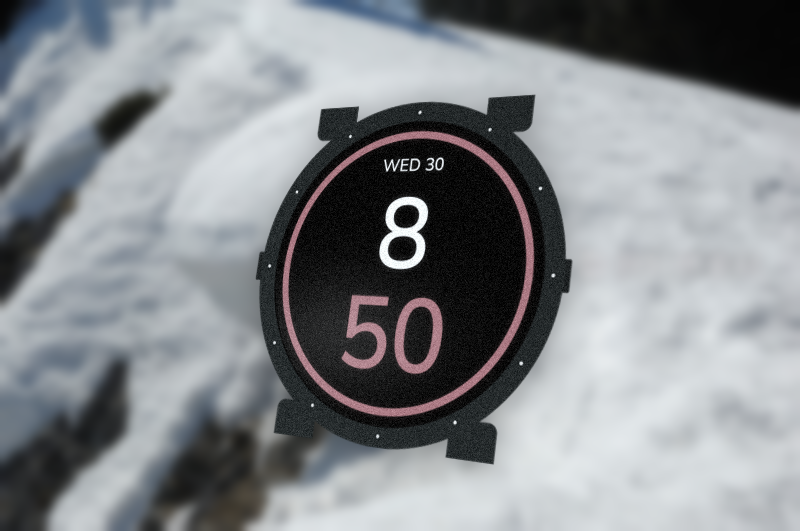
8.50
